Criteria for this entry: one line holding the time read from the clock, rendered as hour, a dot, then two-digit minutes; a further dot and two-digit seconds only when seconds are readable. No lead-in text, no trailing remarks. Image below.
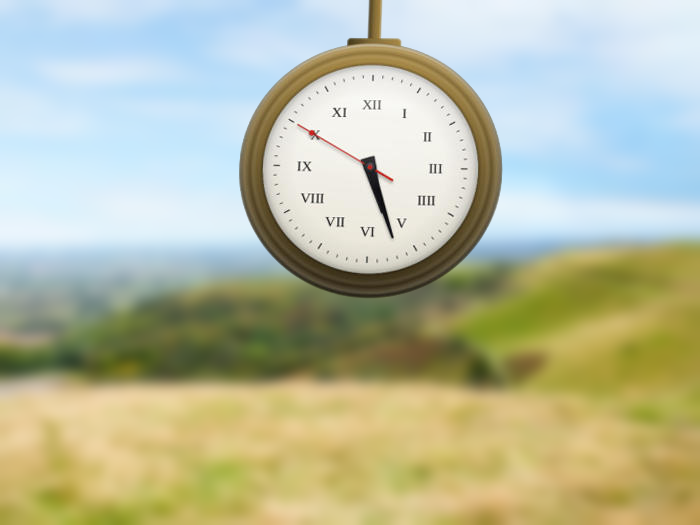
5.26.50
